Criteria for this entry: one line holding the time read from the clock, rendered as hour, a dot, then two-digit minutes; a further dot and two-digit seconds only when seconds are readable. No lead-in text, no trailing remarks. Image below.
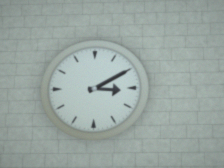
3.10
